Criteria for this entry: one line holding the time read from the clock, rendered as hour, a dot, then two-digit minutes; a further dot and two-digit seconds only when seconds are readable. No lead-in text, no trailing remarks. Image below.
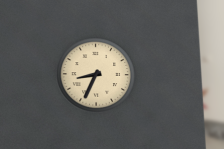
8.34
